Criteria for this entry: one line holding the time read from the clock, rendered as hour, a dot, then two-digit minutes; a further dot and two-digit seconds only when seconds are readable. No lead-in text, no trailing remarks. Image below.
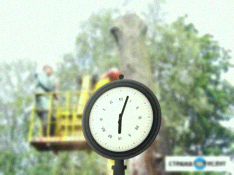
6.03
